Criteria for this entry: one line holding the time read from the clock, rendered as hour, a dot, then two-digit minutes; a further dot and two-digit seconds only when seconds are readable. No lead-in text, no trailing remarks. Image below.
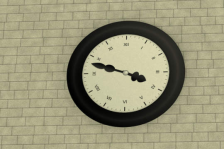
3.48
